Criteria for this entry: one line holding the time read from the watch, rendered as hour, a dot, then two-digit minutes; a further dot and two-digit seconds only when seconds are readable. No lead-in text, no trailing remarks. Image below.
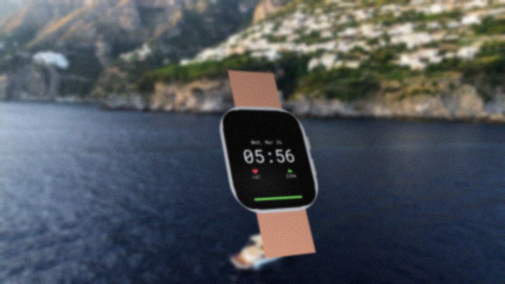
5.56
